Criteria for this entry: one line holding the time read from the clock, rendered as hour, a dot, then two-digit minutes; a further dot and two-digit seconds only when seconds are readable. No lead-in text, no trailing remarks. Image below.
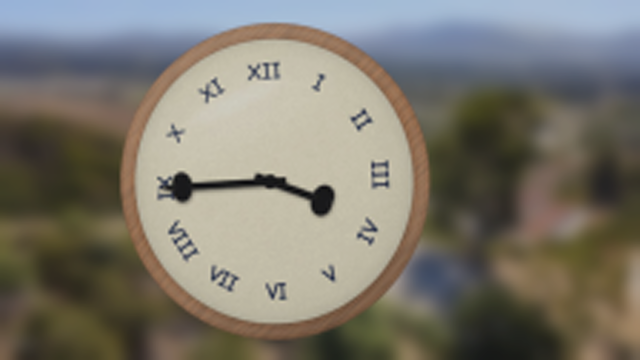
3.45
